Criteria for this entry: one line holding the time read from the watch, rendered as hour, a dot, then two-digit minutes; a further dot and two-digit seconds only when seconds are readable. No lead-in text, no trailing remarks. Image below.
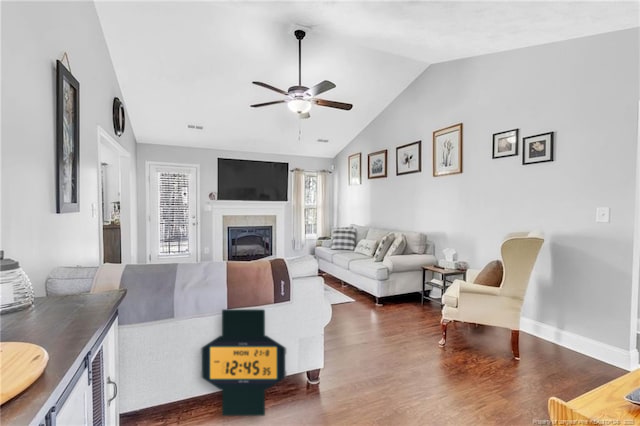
12.45
